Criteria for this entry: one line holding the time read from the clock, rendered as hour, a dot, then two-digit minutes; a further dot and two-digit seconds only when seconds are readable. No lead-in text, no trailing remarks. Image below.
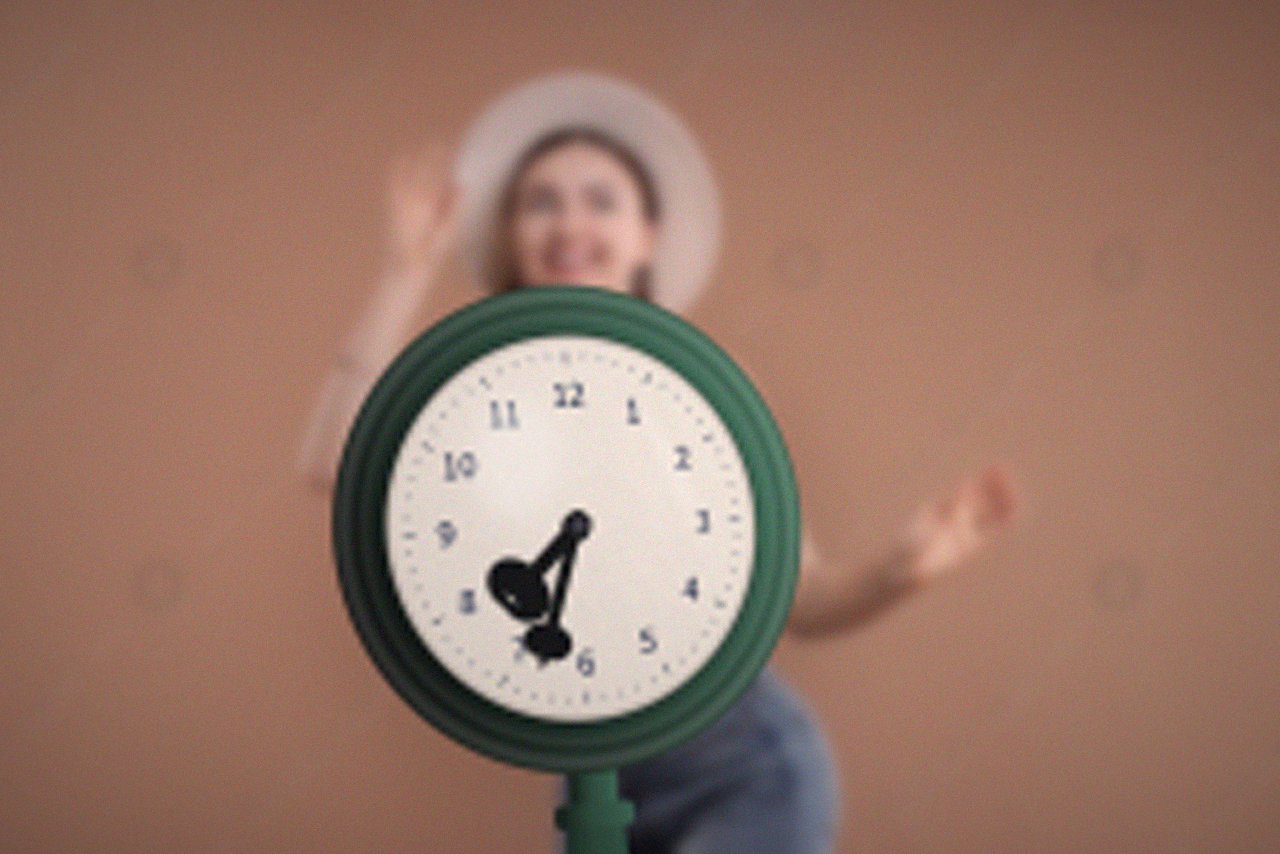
7.33
